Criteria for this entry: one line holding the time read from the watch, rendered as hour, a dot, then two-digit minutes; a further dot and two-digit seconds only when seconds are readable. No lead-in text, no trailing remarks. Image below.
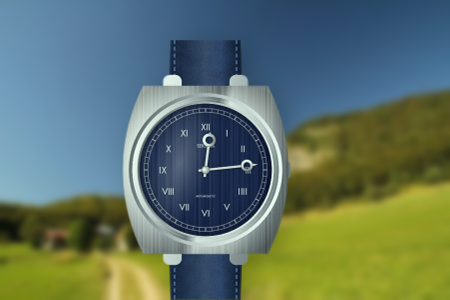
12.14
